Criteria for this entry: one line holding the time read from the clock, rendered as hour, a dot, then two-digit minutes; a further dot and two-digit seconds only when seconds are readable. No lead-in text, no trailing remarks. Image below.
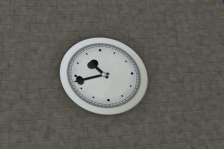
10.43
